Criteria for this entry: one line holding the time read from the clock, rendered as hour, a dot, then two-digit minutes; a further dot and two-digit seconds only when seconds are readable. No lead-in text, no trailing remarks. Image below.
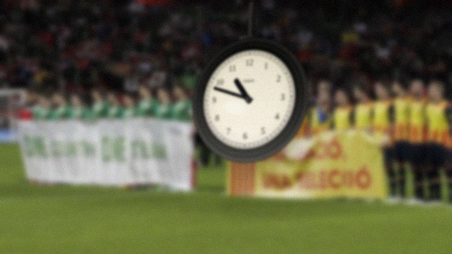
10.48
